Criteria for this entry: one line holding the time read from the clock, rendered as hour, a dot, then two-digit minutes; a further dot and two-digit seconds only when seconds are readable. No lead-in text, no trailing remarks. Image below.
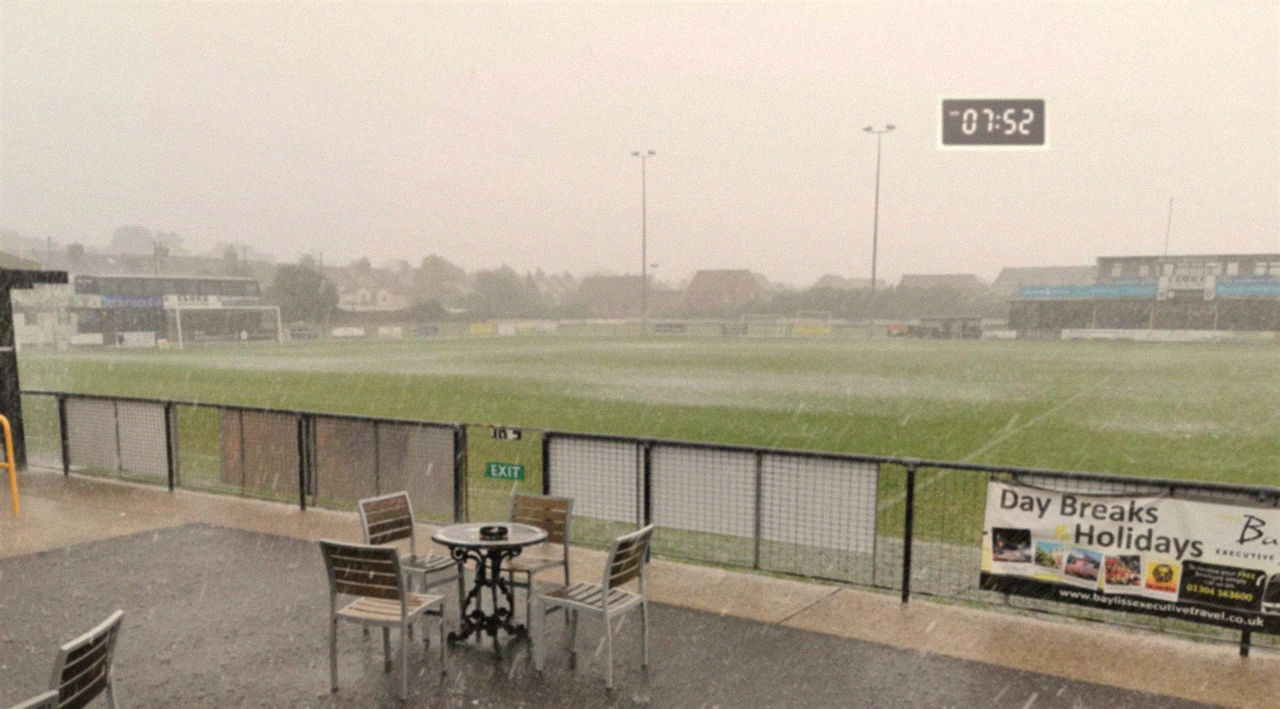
7.52
